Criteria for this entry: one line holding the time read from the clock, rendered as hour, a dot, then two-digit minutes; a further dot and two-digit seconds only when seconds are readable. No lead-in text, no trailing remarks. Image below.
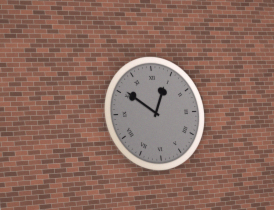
12.51
